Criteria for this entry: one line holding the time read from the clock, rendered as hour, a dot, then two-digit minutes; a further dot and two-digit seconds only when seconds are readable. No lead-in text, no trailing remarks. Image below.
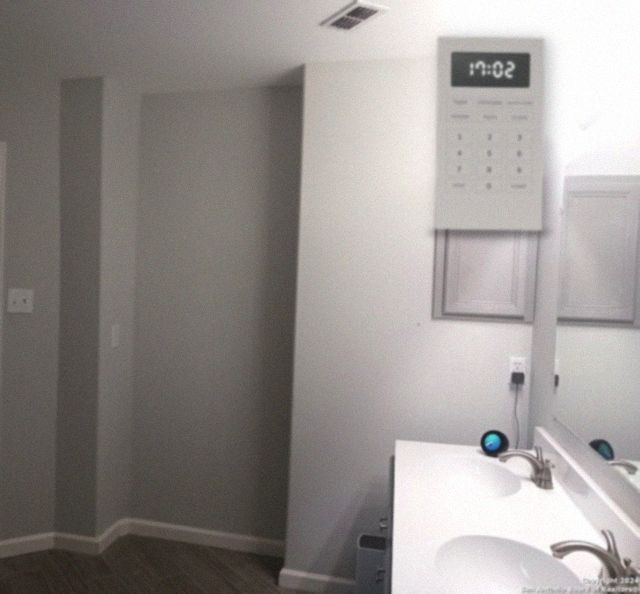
17.02
